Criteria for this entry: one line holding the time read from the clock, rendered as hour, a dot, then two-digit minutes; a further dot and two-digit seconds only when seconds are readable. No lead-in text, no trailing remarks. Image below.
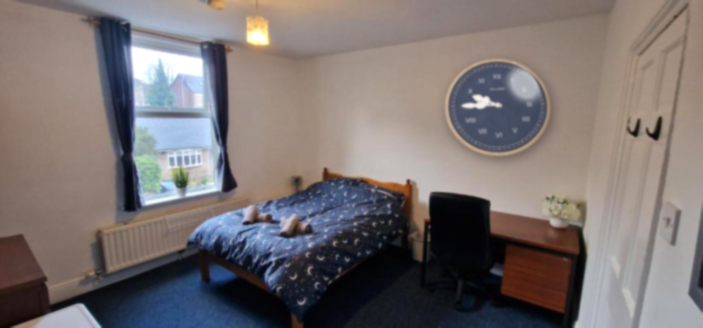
9.45
